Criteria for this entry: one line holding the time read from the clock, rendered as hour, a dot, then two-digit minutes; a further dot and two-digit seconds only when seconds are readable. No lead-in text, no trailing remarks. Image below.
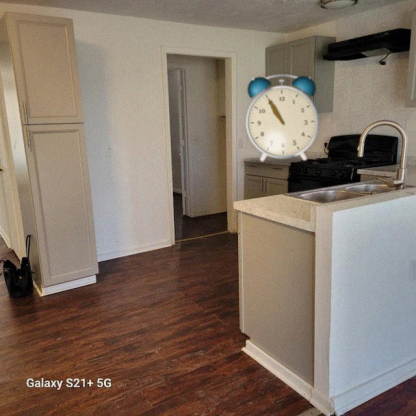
10.55
